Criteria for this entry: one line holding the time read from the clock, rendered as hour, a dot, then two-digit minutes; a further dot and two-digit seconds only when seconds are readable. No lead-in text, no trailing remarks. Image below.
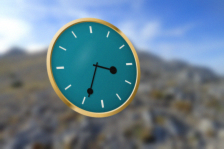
3.34
